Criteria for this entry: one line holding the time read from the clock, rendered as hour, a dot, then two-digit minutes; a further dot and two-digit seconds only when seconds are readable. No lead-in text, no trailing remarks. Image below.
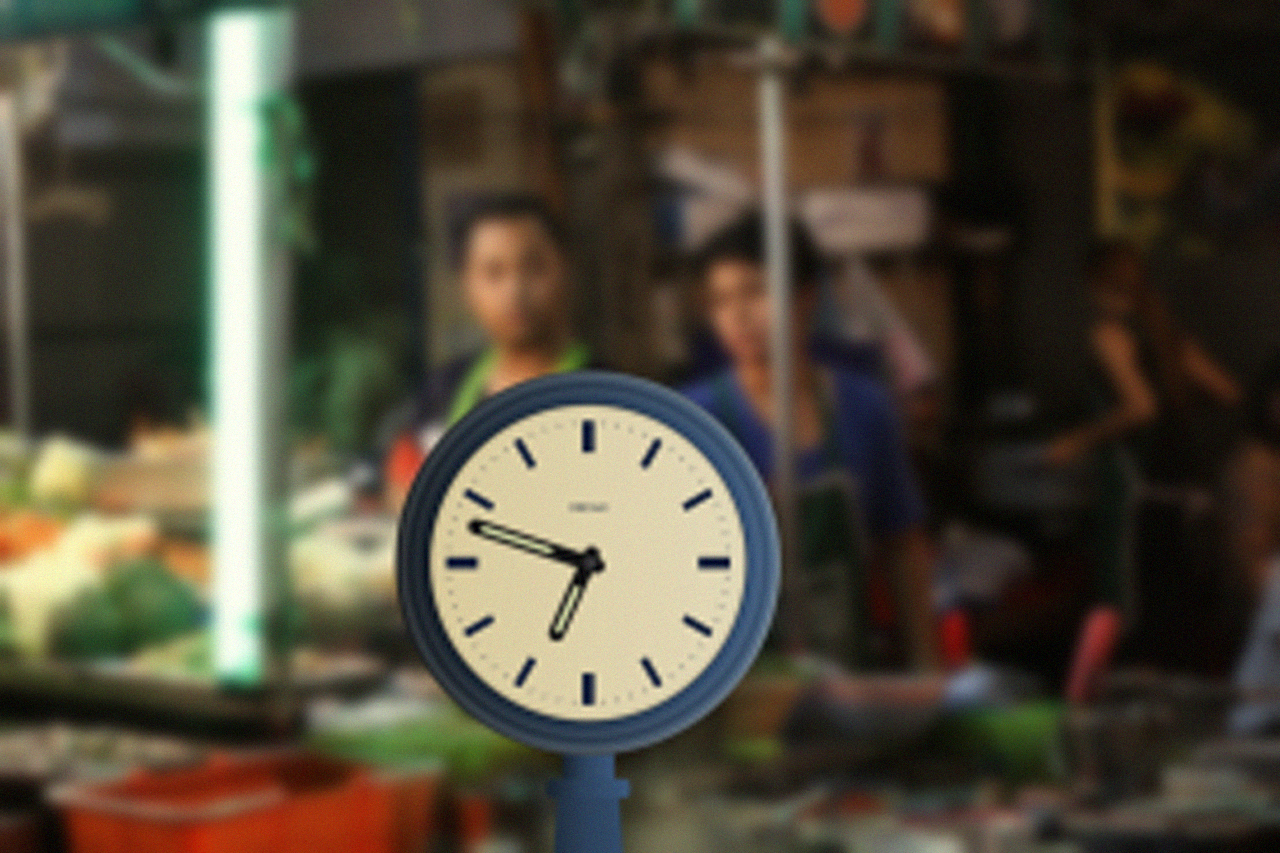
6.48
